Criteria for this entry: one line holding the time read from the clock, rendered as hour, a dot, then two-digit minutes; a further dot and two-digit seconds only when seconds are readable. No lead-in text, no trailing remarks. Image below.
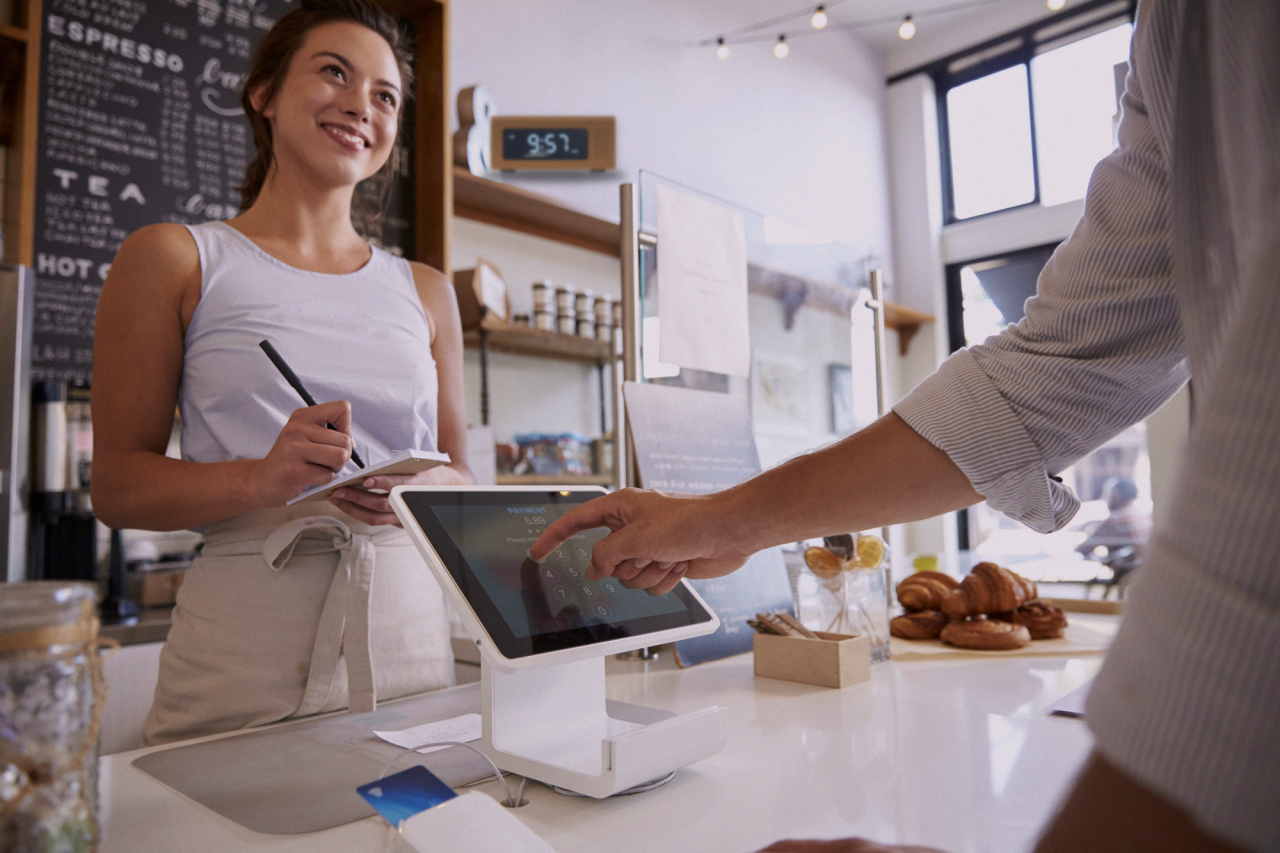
9.57
